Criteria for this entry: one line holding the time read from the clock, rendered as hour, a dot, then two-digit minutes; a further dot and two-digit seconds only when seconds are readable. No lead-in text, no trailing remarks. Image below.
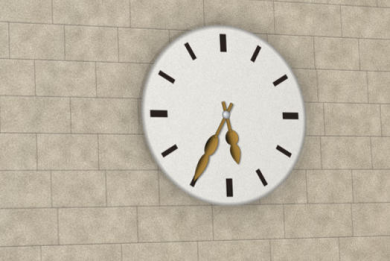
5.35
